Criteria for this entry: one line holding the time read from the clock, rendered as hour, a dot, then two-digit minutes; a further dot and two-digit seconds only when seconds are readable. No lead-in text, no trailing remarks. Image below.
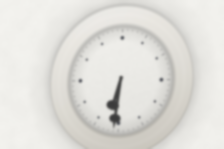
6.31
